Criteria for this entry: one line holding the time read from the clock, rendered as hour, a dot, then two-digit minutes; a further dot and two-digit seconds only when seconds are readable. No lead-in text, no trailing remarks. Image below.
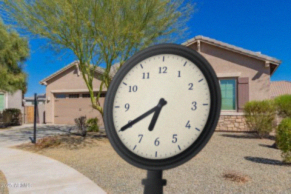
6.40
